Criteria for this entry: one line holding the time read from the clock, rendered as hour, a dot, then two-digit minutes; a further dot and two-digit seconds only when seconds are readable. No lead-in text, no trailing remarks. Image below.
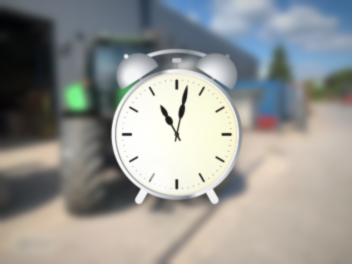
11.02
